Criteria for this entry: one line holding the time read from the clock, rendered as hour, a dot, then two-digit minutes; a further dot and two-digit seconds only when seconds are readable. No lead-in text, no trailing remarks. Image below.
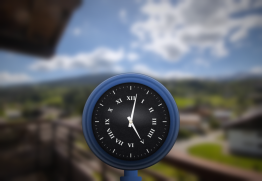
5.02
